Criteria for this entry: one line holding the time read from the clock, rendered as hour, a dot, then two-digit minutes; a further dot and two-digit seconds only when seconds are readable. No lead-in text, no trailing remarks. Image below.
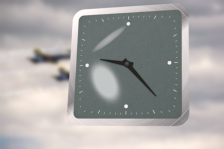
9.23
